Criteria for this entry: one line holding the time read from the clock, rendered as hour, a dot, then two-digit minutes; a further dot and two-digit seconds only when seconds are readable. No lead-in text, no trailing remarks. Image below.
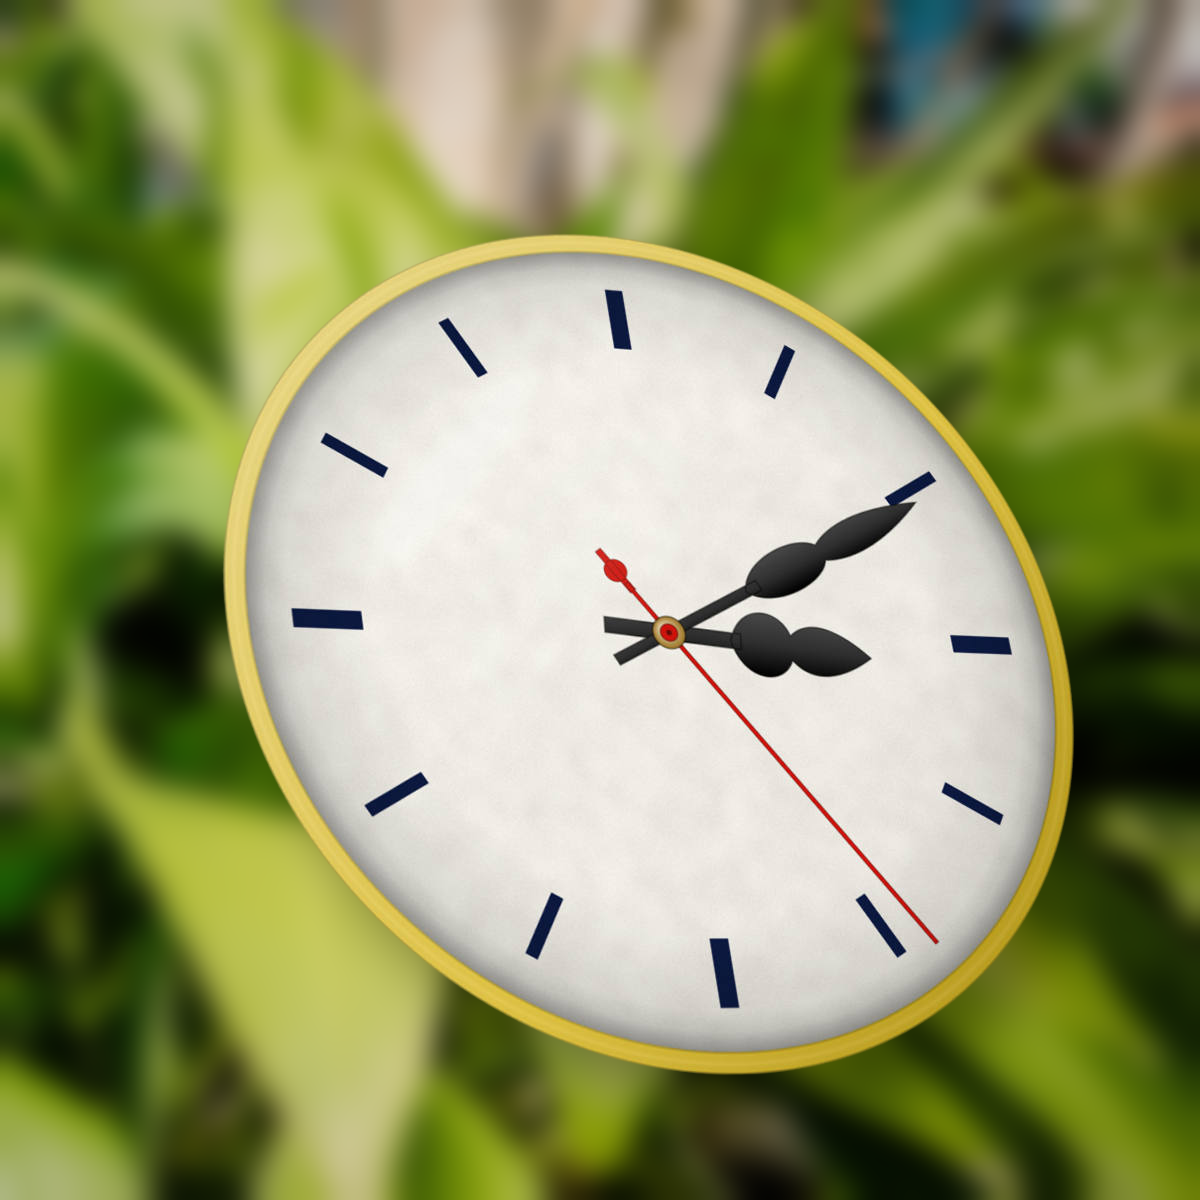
3.10.24
